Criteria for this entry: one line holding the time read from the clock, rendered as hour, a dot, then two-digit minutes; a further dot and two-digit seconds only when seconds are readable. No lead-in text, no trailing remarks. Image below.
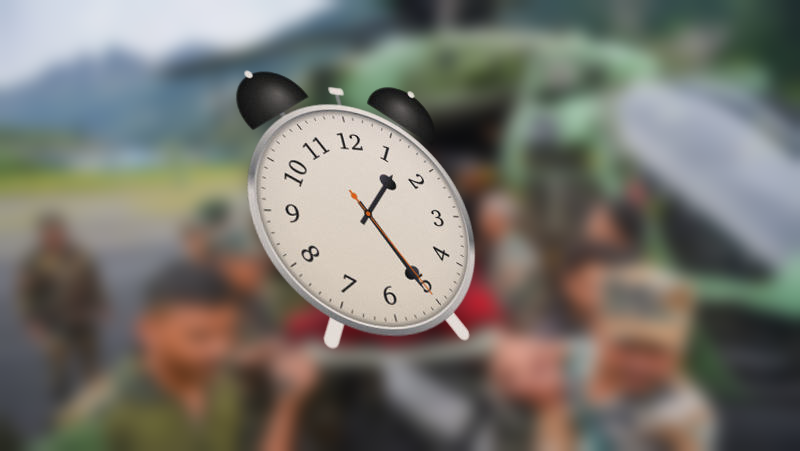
1.25.25
